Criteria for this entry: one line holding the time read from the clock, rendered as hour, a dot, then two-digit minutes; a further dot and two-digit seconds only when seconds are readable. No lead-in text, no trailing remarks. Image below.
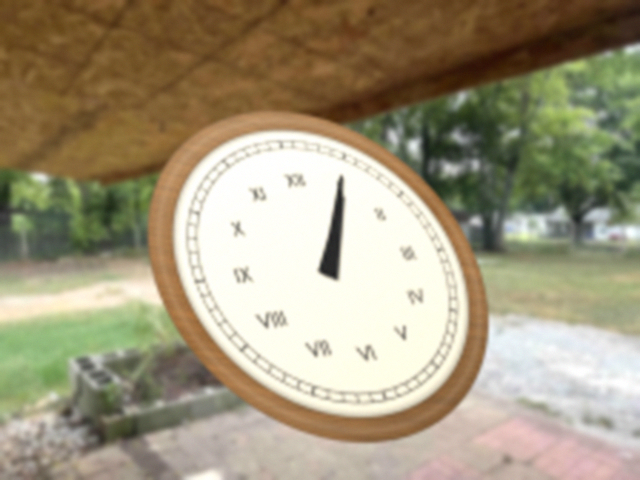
1.05
